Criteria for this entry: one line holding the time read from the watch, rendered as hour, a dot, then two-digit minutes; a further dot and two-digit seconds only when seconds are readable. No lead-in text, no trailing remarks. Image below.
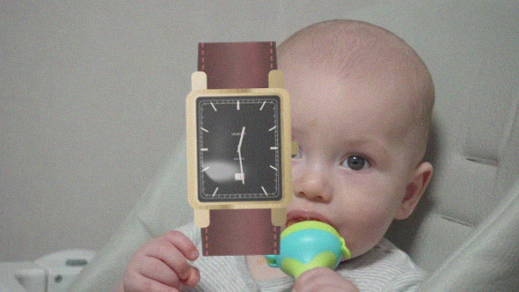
12.29
